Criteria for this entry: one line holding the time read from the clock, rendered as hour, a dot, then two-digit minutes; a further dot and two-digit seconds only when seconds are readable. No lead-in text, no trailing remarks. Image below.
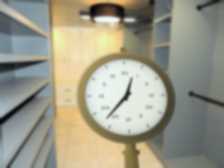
12.37
